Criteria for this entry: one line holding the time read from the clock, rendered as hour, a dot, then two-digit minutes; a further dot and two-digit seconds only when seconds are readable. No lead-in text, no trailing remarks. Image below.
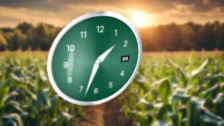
1.33
